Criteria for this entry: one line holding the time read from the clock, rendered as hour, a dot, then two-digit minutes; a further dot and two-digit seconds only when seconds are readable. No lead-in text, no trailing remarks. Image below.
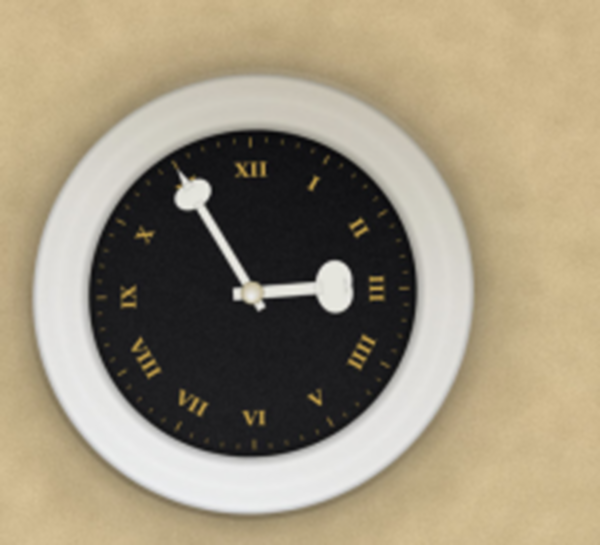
2.55
